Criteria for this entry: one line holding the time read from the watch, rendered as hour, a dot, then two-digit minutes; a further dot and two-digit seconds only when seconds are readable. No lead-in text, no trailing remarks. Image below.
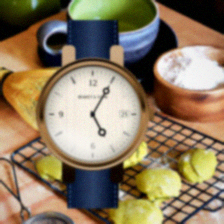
5.05
